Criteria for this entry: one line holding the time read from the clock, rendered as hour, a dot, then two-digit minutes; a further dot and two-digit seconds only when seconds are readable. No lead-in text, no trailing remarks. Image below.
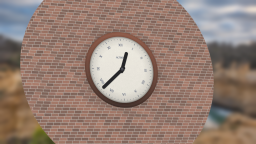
12.38
